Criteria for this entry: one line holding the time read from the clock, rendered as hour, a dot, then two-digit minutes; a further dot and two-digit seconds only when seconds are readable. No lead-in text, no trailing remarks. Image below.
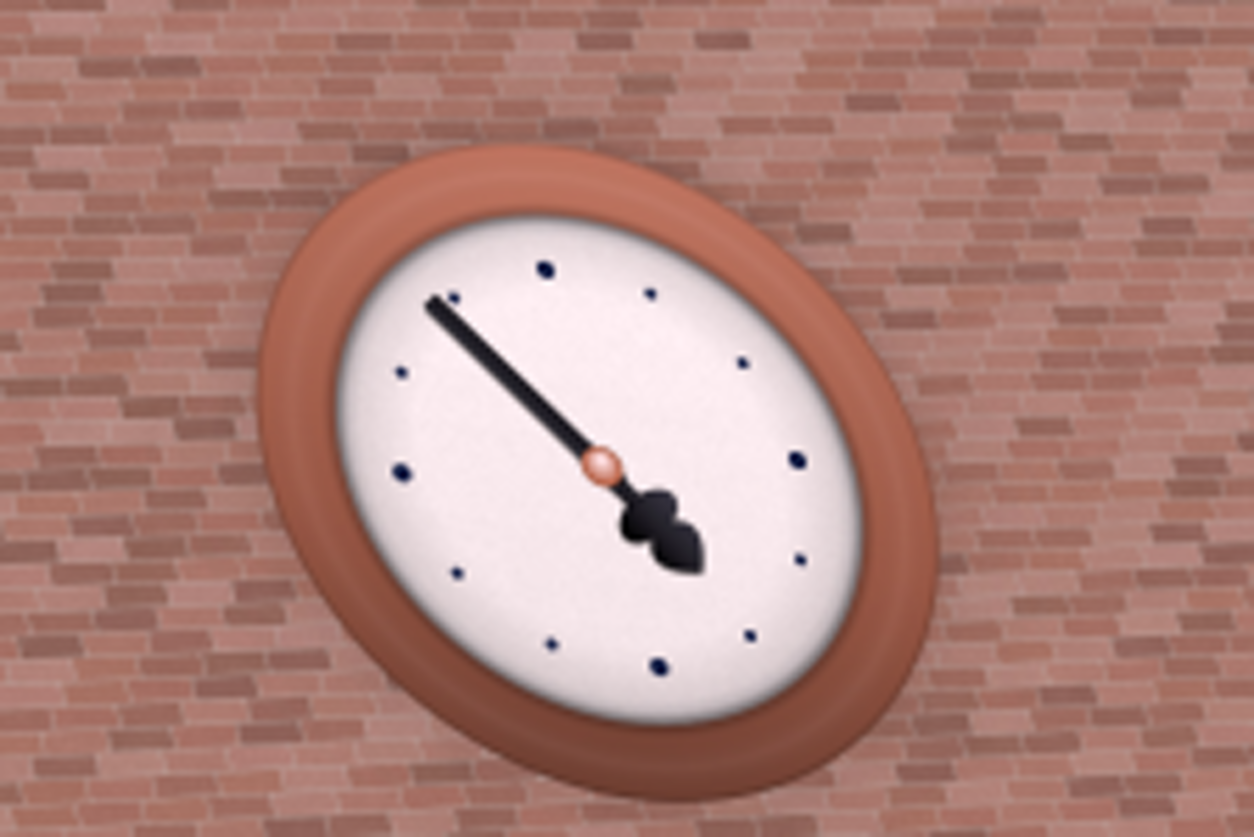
4.54
